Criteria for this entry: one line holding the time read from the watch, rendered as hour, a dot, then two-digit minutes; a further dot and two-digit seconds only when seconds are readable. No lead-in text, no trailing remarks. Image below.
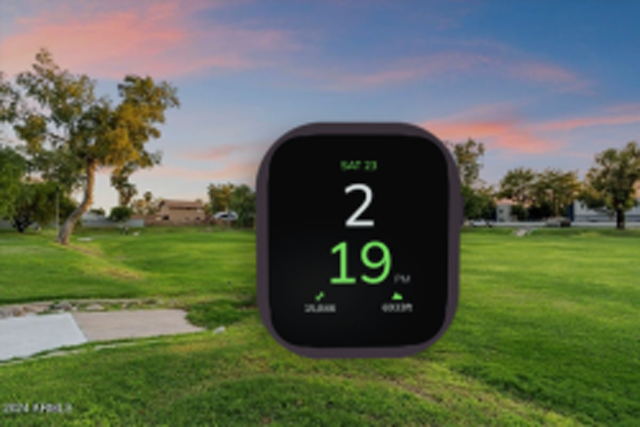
2.19
